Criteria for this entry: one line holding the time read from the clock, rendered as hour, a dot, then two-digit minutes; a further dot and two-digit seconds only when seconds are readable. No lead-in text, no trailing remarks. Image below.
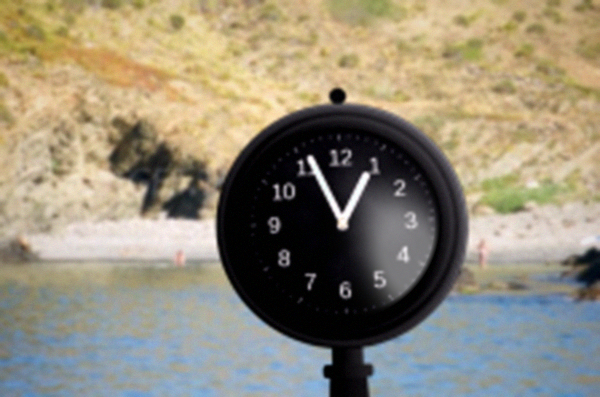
12.56
